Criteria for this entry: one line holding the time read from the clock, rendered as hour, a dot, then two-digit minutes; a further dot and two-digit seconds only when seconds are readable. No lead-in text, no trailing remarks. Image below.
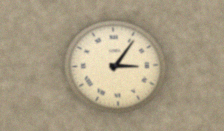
3.06
